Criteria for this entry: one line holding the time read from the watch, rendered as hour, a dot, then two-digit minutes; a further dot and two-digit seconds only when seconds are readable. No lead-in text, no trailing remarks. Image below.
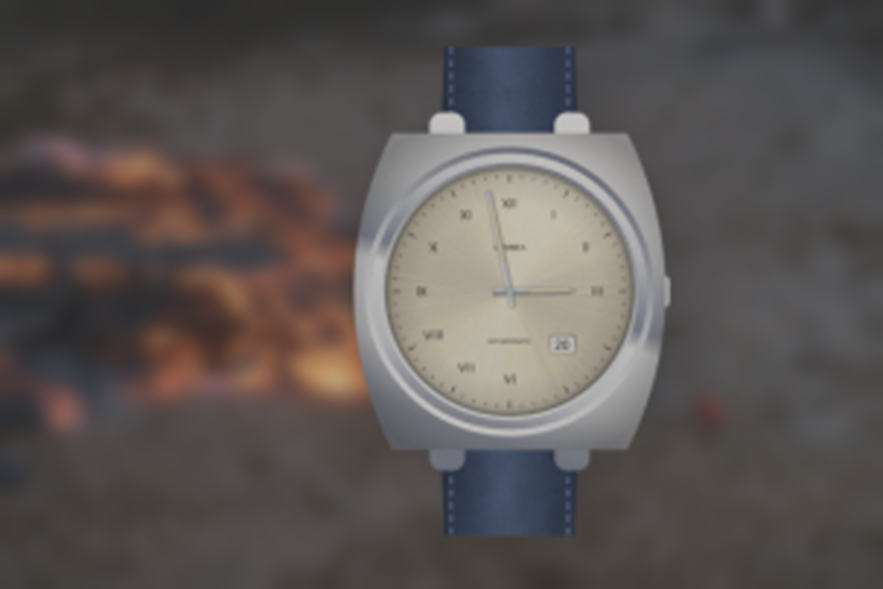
2.58
